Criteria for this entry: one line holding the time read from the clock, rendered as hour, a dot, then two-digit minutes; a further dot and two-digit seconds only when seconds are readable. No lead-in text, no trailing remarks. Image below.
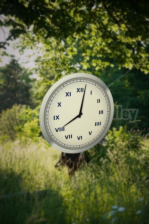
8.02
